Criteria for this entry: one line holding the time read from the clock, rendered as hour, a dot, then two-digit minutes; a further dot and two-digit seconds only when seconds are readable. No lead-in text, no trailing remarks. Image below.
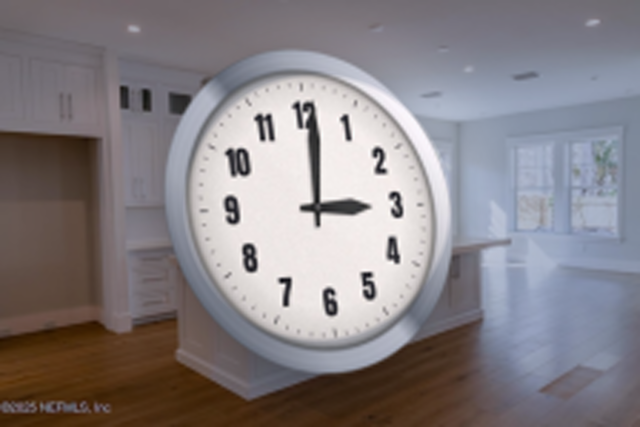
3.01
